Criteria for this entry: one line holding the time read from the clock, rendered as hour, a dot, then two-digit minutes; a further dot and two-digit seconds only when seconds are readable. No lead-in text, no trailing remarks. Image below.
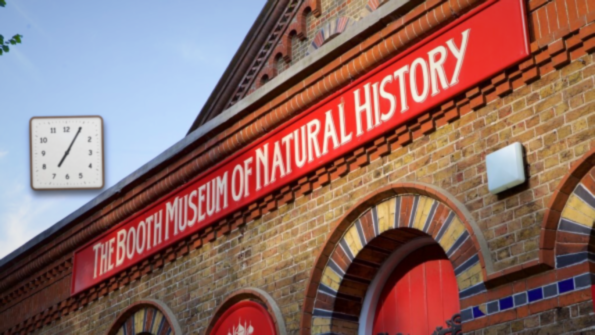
7.05
